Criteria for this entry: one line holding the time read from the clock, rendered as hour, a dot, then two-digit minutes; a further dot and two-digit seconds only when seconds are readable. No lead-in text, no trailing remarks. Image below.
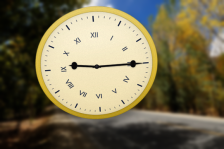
9.15
